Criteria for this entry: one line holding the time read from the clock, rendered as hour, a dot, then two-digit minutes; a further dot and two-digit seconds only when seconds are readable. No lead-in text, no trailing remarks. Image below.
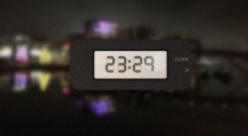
23.29
